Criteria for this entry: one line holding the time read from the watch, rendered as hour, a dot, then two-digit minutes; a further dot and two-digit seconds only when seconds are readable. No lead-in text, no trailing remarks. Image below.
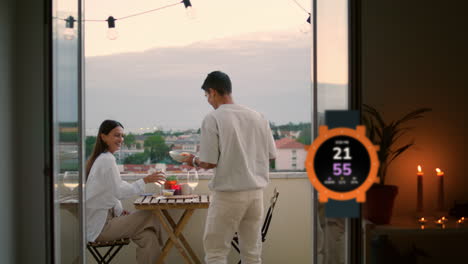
21.55
